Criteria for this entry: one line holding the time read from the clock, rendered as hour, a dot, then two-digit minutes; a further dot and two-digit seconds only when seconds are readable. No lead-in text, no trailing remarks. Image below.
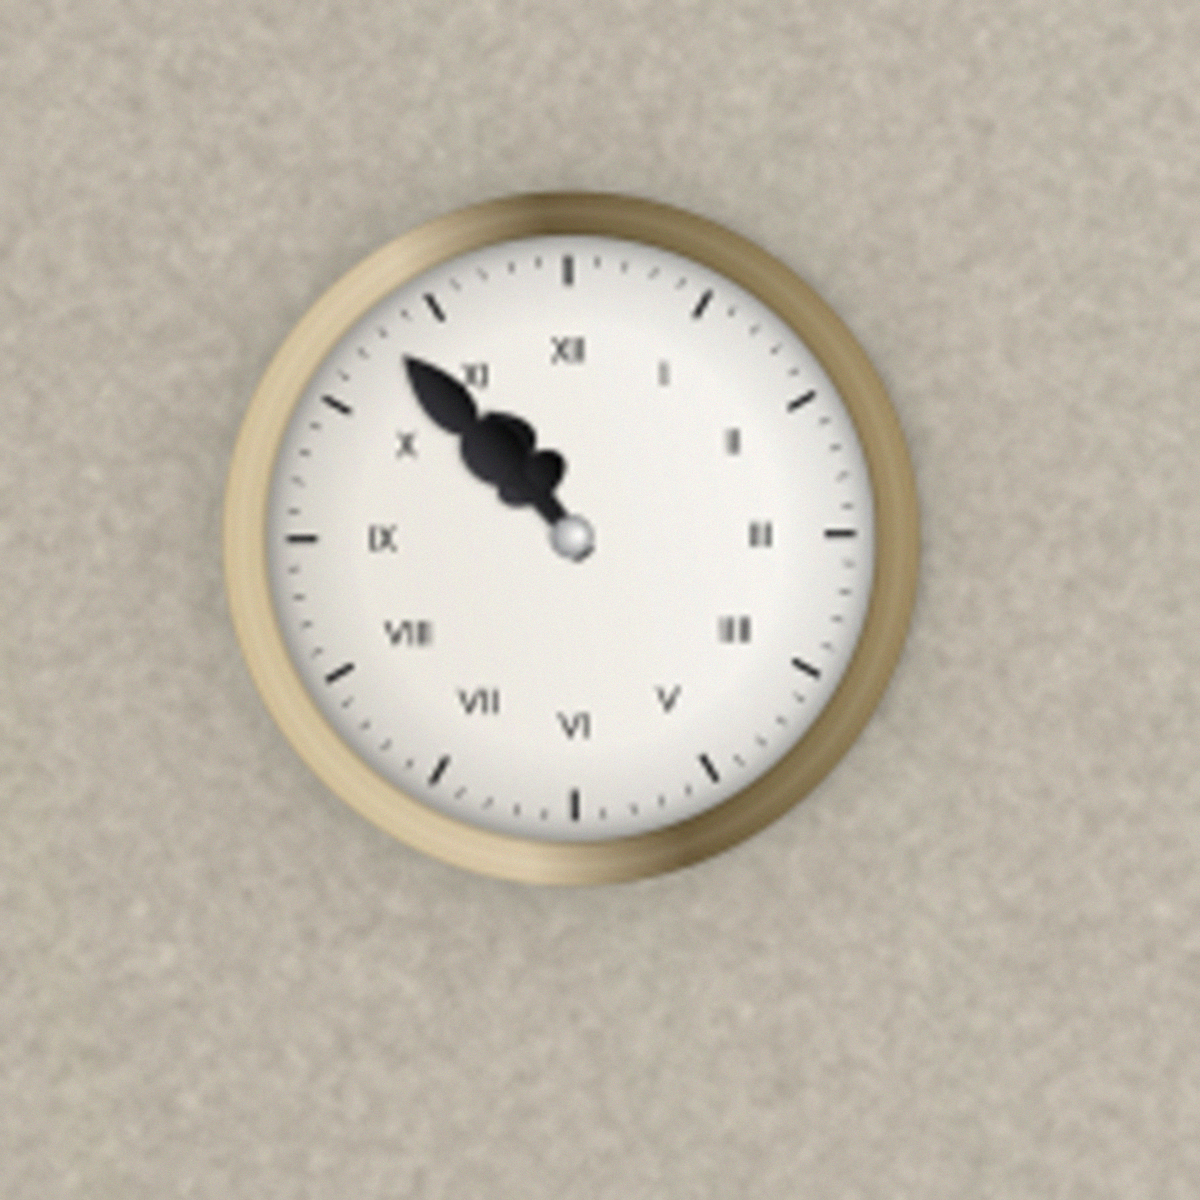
10.53
